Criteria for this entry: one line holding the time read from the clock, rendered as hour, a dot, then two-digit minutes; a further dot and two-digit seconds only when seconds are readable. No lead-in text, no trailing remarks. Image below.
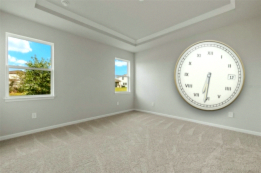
6.31
